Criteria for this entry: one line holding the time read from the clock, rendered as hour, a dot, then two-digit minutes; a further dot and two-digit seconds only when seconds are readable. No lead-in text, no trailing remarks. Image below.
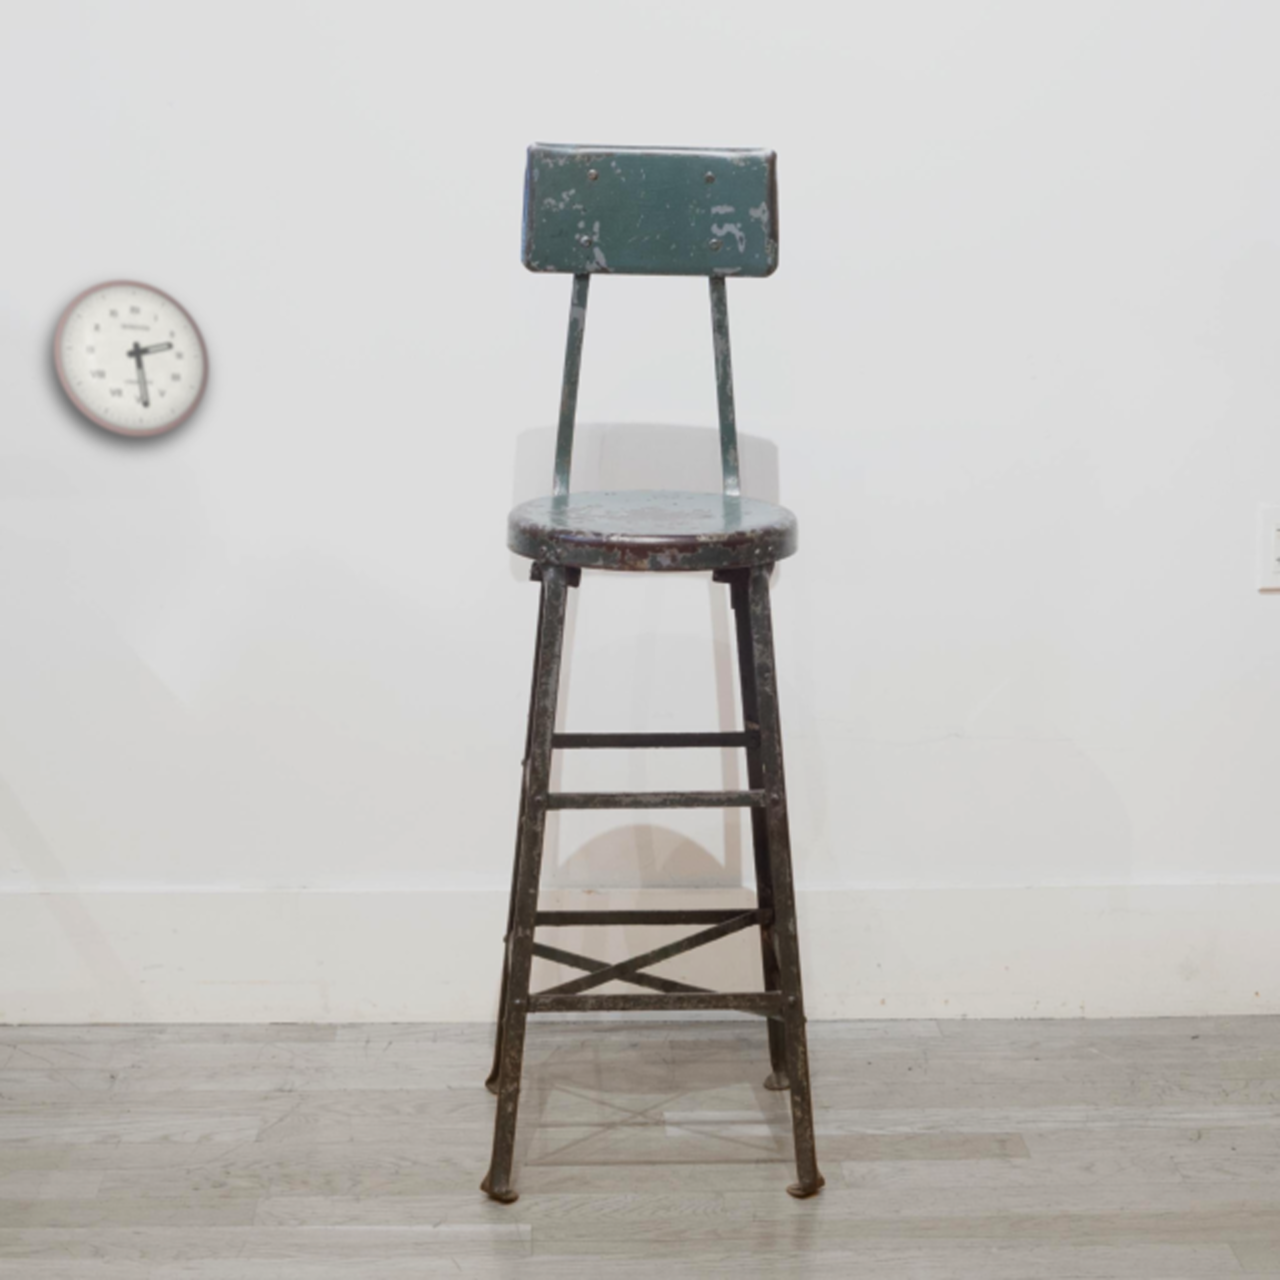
2.29
